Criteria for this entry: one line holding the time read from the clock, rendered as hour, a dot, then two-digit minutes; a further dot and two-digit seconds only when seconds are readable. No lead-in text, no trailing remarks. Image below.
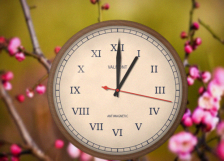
1.00.17
